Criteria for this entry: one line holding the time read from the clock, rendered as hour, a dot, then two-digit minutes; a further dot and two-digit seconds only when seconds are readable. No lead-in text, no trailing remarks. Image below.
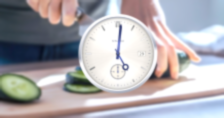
5.01
